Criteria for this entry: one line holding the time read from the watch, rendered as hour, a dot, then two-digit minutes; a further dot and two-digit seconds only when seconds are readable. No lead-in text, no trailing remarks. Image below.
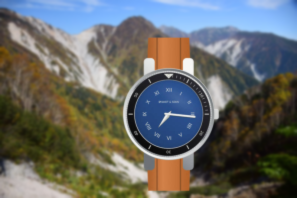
7.16
